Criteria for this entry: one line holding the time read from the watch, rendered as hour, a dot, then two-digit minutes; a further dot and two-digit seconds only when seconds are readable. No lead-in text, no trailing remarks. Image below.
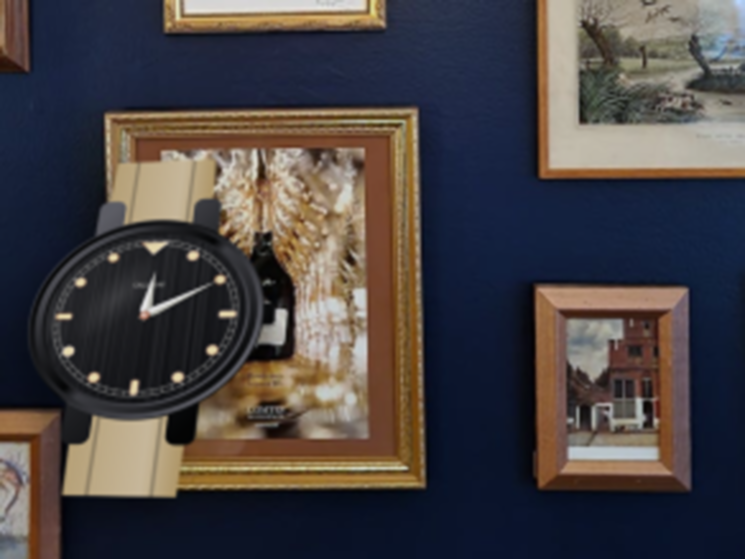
12.10
